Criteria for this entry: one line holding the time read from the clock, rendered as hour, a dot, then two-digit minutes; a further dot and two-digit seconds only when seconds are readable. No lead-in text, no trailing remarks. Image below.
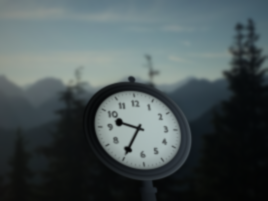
9.35
